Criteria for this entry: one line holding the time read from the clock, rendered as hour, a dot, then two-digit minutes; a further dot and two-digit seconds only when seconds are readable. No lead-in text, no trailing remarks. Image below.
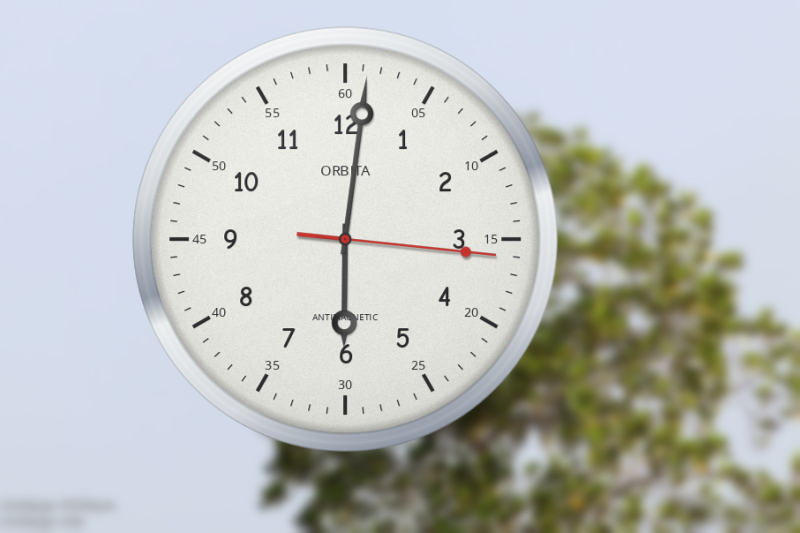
6.01.16
